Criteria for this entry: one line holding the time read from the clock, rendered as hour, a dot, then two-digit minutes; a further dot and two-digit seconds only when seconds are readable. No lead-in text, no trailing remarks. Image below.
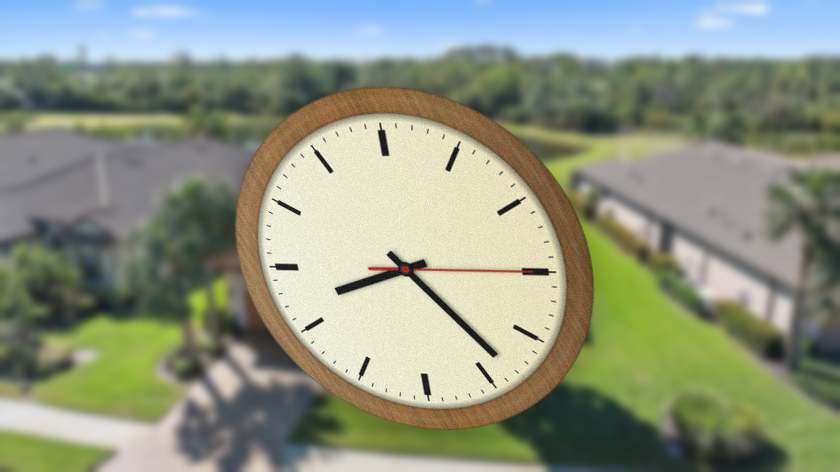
8.23.15
